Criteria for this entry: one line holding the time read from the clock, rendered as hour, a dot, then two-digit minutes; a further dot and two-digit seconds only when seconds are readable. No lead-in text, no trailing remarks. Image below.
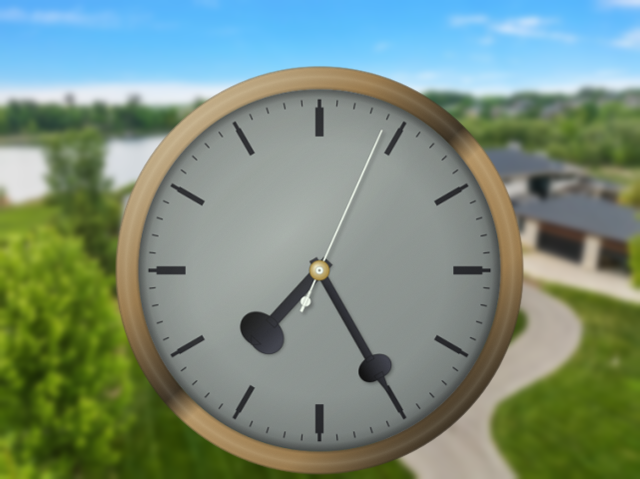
7.25.04
